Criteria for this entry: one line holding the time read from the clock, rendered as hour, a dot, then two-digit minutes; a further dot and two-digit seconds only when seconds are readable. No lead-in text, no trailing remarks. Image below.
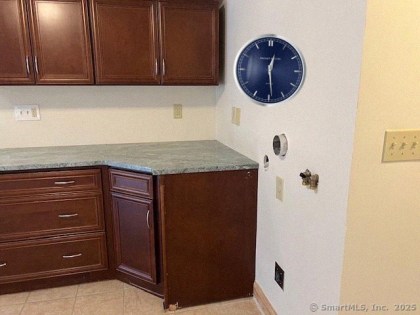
12.29
